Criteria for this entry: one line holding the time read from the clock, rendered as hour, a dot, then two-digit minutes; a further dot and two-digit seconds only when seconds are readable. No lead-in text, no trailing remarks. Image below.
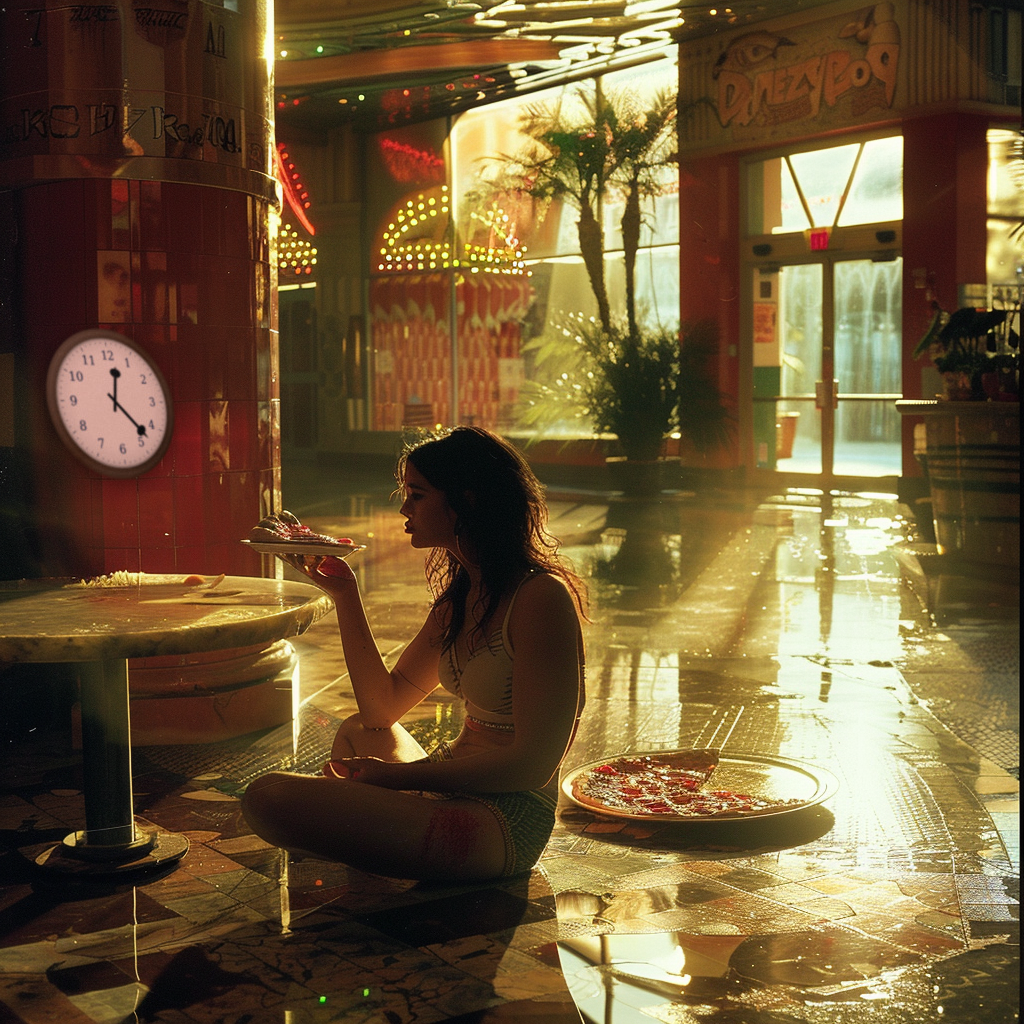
12.23
